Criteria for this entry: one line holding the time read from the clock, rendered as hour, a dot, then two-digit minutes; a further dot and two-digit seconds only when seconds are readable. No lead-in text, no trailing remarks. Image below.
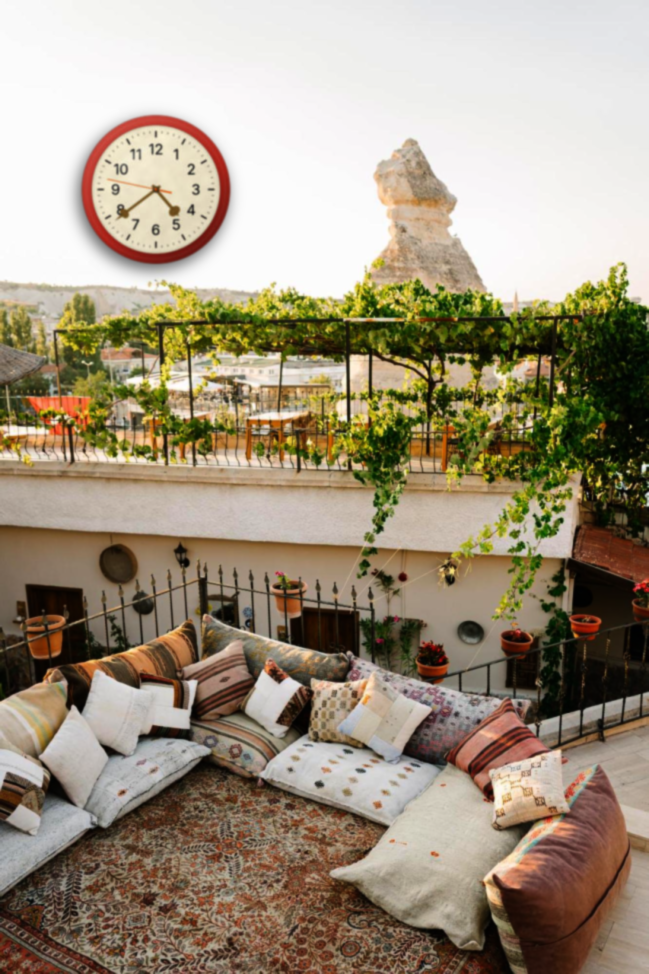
4.38.47
